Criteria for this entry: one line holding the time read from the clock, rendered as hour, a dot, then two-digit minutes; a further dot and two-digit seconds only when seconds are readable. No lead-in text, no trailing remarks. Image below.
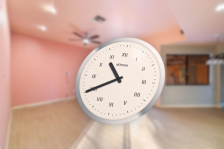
10.40
